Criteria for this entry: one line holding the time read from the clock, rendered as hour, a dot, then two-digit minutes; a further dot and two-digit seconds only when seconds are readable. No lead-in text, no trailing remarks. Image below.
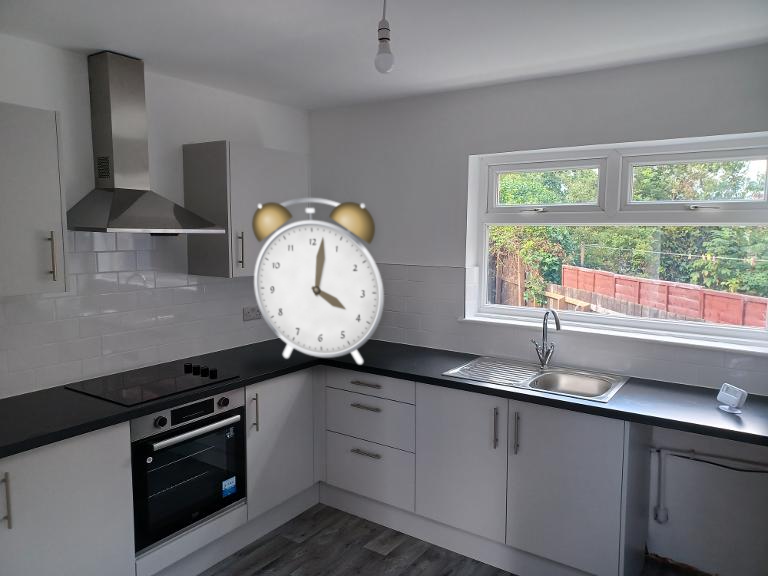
4.02
